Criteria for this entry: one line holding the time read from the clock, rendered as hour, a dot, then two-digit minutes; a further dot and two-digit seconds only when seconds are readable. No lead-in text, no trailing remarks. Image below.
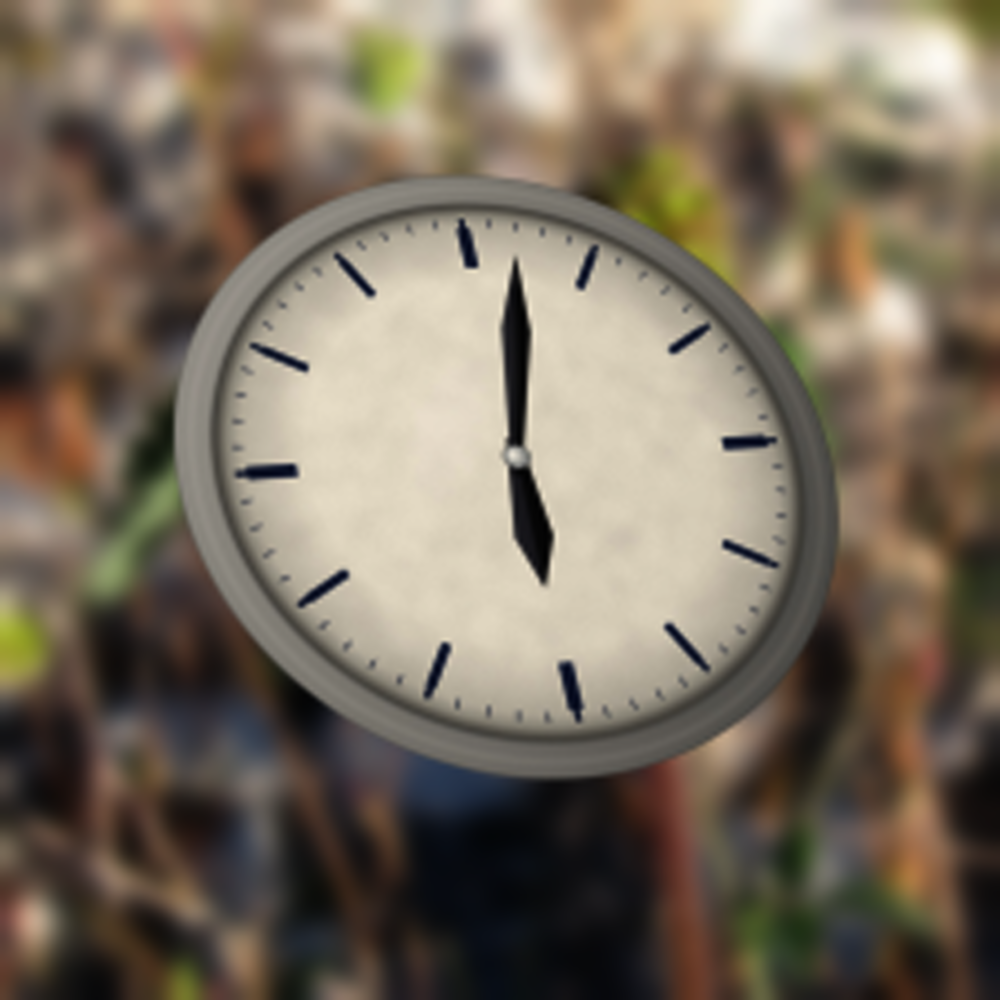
6.02
